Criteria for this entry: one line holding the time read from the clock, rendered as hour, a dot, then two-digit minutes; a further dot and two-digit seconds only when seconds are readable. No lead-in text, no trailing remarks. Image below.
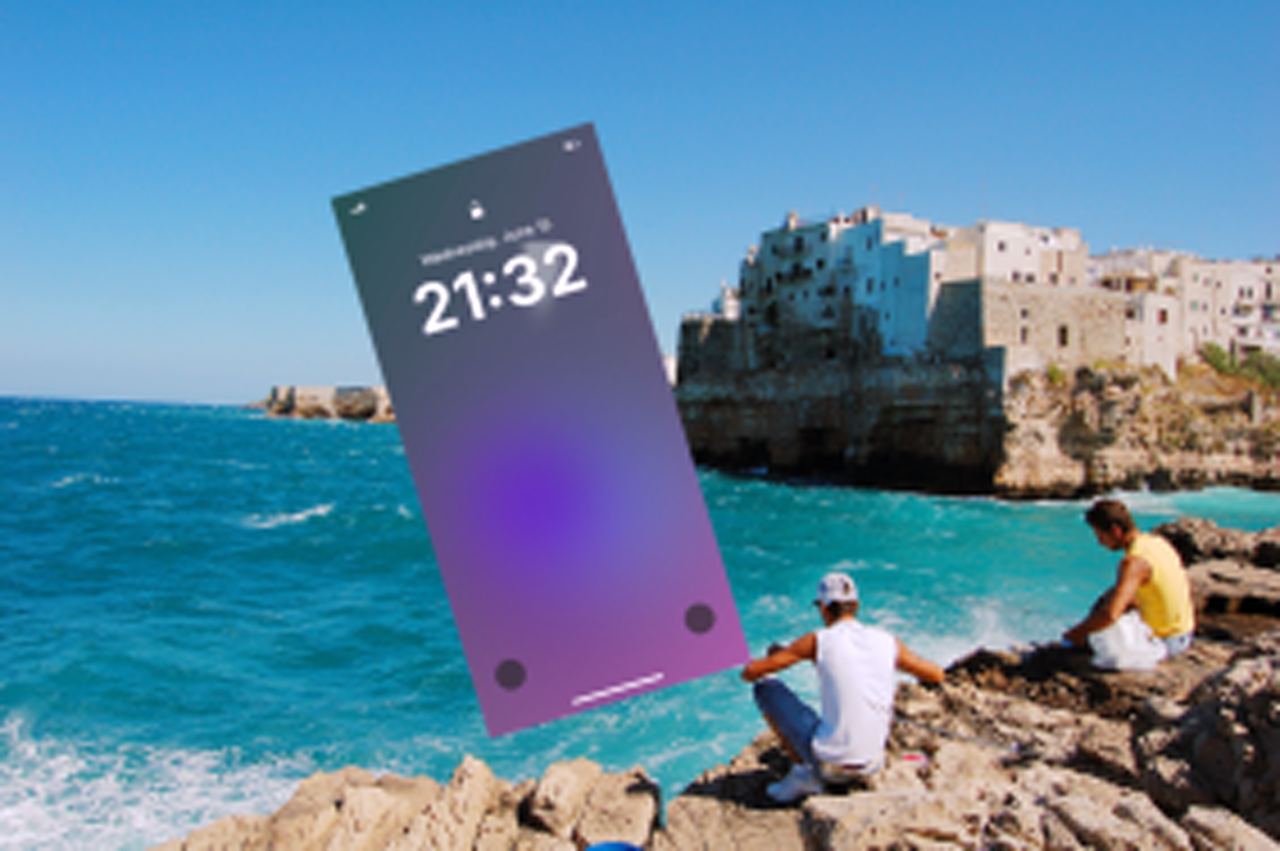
21.32
